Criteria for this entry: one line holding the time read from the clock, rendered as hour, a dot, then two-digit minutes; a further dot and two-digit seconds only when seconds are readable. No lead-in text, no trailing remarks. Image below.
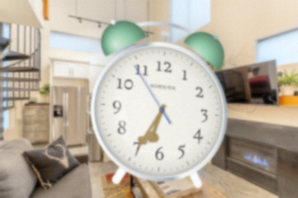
6.34.54
